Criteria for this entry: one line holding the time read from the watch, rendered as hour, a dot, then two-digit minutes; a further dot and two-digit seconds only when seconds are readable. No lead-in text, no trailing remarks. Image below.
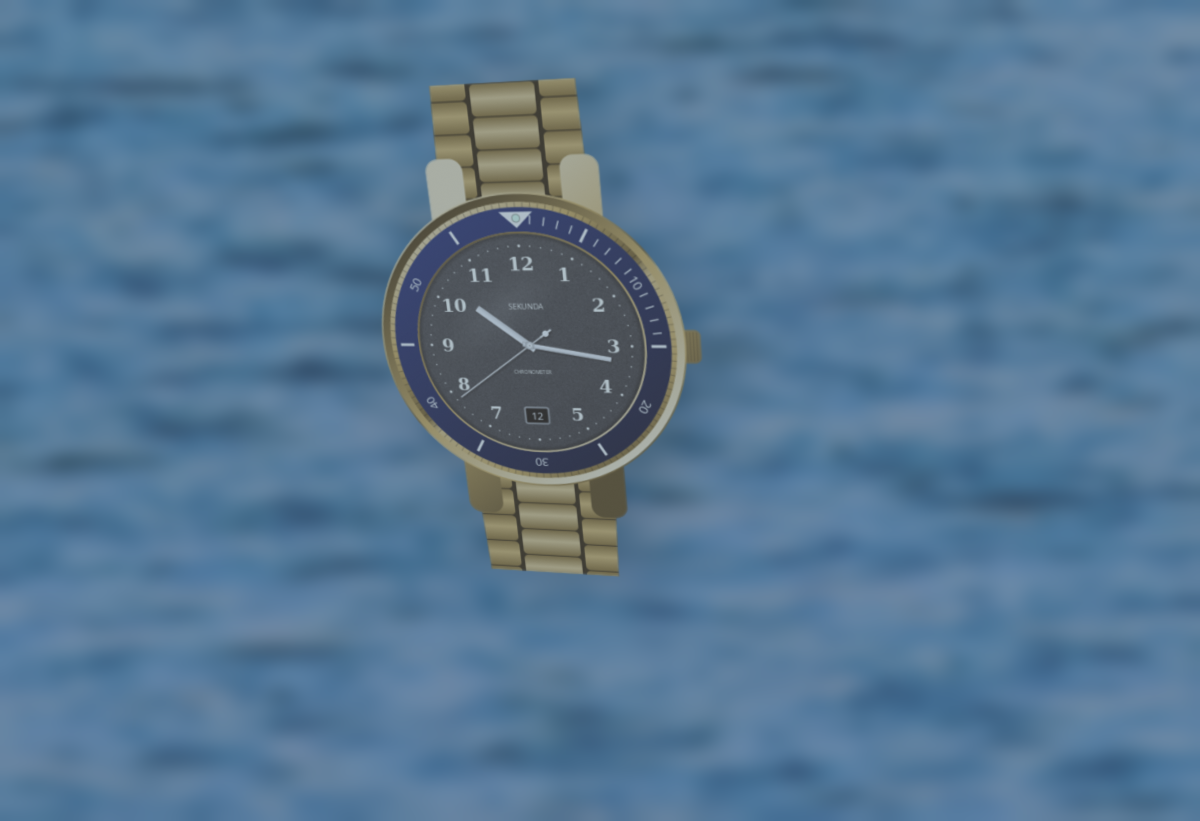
10.16.39
